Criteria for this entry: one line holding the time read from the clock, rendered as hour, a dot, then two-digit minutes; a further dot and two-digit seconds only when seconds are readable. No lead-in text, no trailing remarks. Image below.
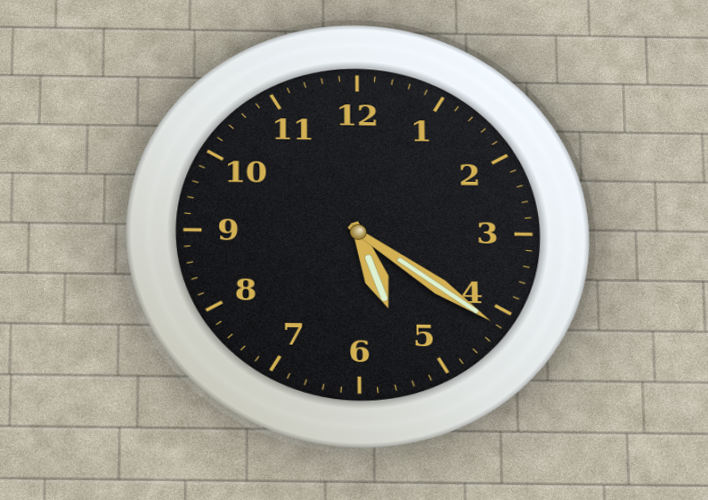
5.21
